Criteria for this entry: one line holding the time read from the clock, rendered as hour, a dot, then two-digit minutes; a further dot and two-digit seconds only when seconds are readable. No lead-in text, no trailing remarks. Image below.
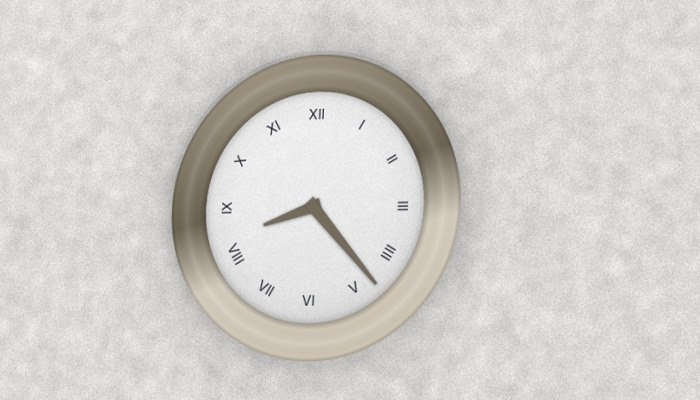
8.23
